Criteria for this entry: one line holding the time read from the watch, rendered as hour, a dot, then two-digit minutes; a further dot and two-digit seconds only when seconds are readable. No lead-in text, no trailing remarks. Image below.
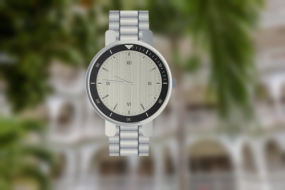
9.46
